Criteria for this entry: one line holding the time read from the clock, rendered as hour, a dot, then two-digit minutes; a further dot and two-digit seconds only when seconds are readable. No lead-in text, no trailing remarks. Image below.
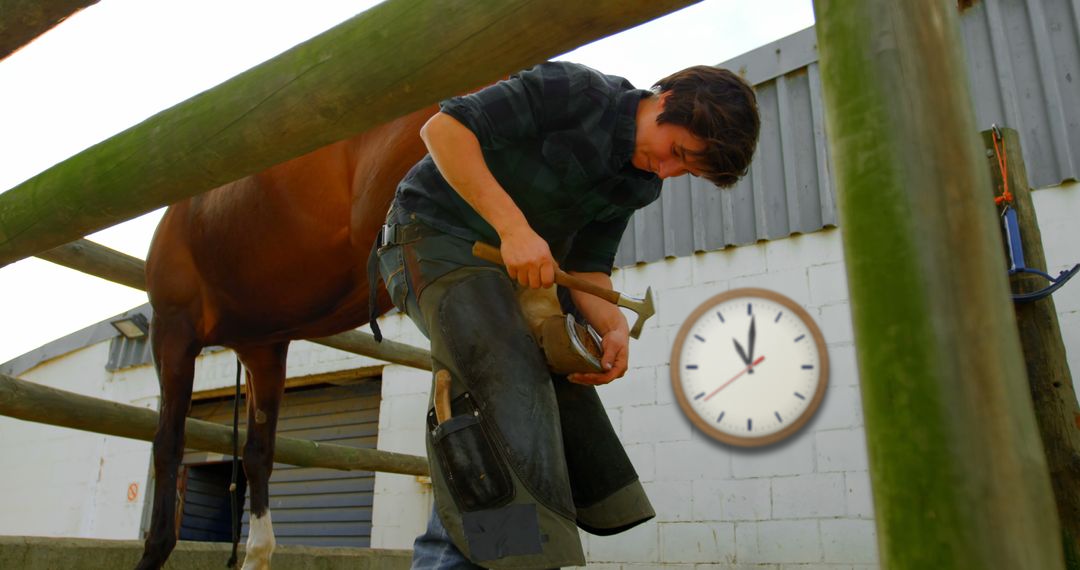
11.00.39
